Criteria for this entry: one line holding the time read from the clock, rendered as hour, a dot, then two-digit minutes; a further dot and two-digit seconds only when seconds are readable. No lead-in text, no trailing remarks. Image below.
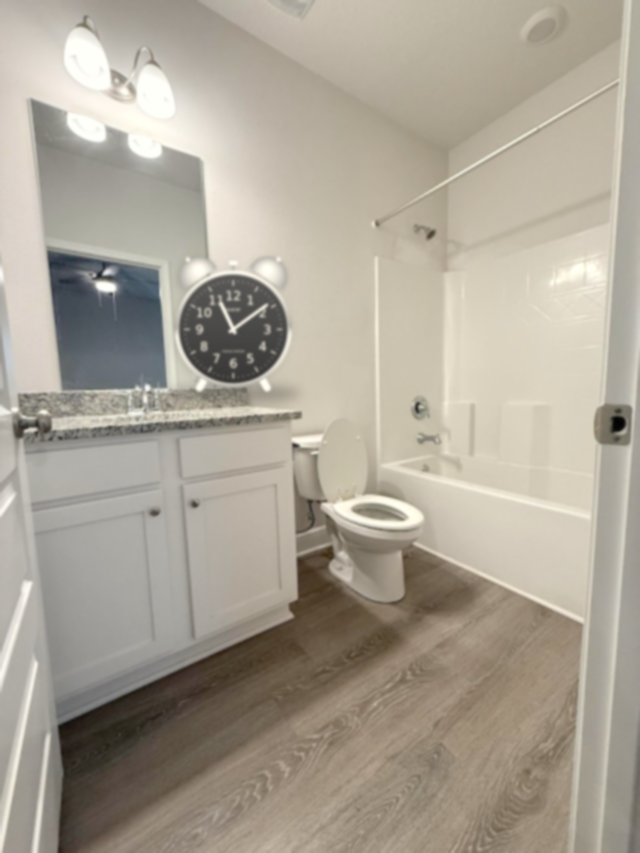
11.09
